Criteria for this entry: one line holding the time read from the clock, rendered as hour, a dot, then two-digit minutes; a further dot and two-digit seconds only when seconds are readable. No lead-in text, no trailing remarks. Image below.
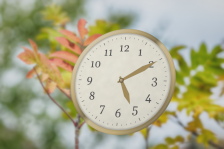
5.10
